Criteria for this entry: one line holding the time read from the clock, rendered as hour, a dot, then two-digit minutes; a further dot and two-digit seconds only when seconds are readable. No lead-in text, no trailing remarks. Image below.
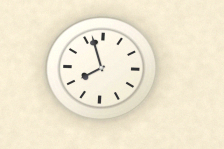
7.57
